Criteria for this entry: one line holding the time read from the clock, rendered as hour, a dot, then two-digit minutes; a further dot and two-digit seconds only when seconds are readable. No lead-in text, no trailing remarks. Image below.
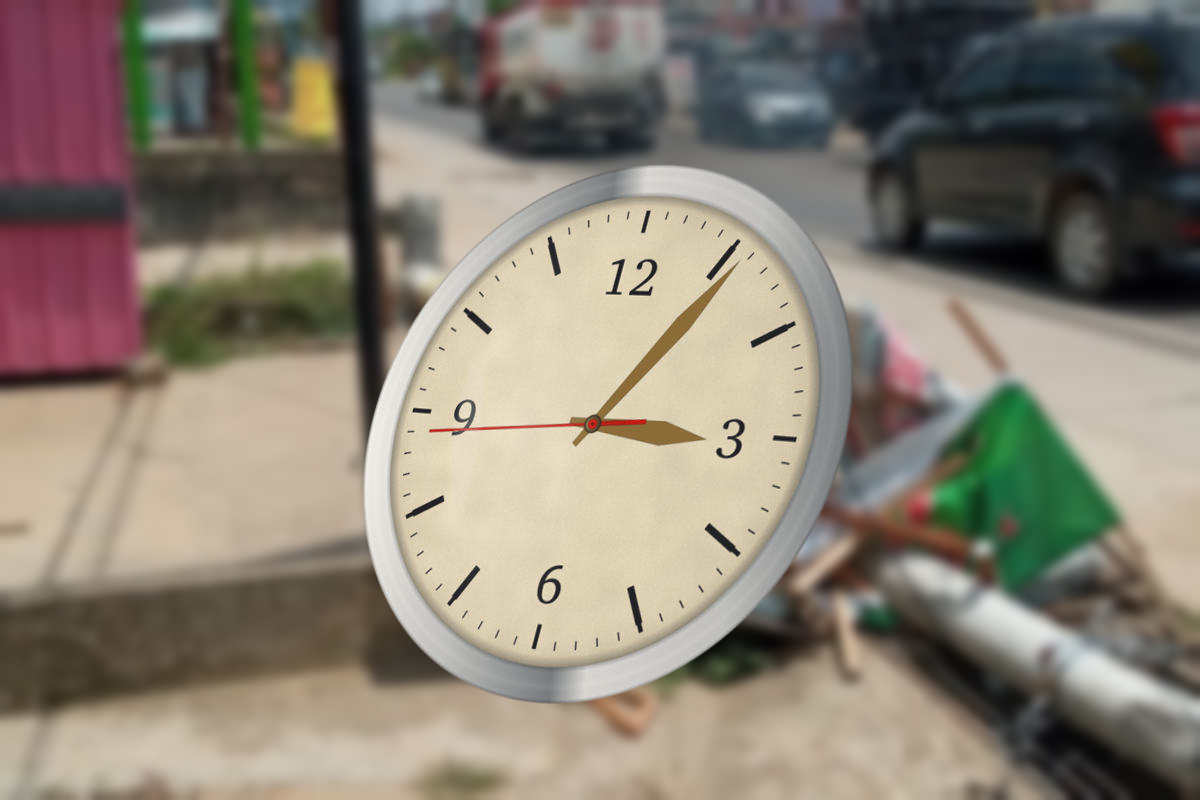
3.05.44
